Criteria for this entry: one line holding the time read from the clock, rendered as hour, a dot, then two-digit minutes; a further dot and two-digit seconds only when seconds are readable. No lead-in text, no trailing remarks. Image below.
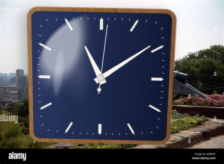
11.09.01
